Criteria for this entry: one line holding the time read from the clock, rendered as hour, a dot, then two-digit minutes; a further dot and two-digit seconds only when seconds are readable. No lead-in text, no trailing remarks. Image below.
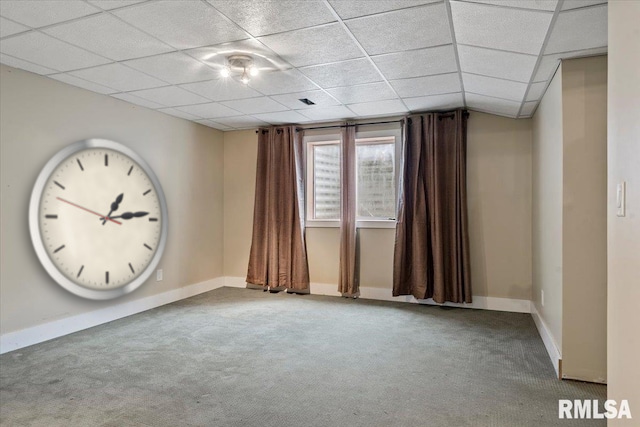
1.13.48
